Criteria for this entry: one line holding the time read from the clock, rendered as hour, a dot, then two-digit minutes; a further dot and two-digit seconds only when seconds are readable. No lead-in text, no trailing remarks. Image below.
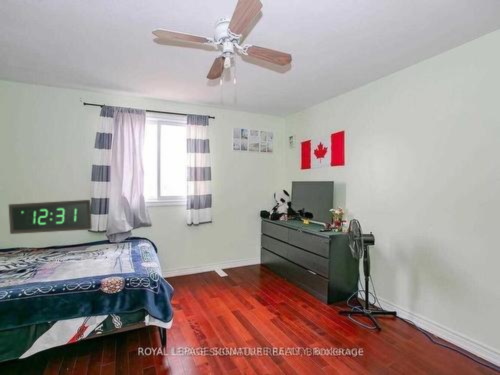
12.31
